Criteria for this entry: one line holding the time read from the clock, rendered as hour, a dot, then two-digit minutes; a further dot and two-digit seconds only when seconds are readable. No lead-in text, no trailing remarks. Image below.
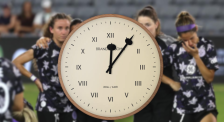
12.06
